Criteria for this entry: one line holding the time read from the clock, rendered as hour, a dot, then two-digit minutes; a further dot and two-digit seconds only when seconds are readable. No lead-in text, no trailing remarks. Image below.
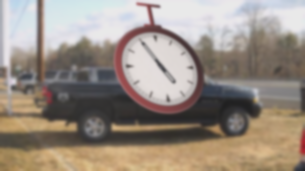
4.55
